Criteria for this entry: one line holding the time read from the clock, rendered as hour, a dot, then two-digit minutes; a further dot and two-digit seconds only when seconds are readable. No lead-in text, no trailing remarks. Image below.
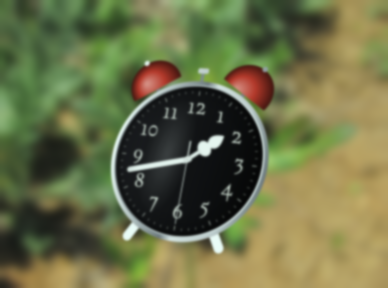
1.42.30
